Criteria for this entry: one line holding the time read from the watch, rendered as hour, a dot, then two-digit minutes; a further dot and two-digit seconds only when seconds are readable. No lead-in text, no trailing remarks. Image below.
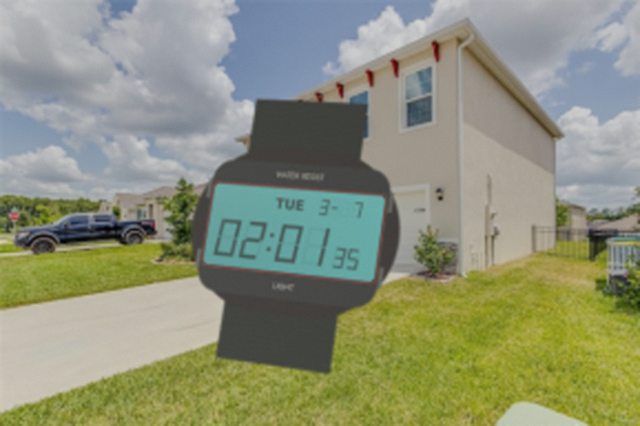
2.01.35
